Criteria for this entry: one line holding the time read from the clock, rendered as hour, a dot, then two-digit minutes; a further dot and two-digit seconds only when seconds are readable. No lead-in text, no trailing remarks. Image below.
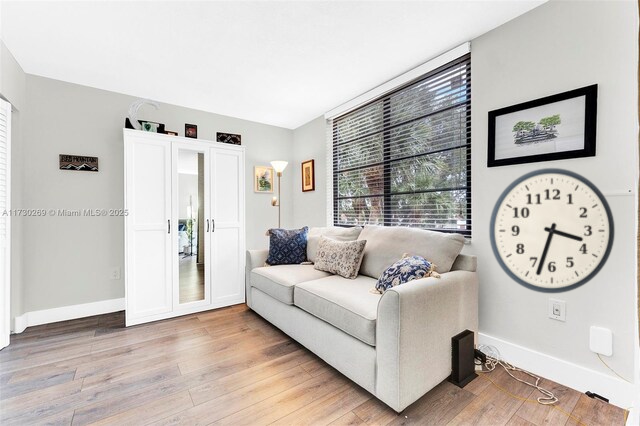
3.33
